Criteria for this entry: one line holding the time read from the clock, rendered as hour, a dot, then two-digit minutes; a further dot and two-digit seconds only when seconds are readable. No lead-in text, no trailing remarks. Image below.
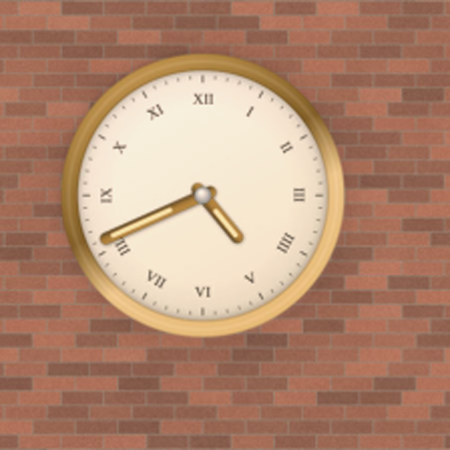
4.41
